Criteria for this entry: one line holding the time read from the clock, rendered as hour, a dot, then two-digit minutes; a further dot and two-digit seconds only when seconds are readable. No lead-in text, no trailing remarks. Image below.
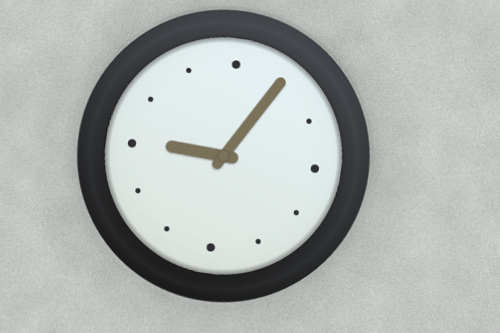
9.05
